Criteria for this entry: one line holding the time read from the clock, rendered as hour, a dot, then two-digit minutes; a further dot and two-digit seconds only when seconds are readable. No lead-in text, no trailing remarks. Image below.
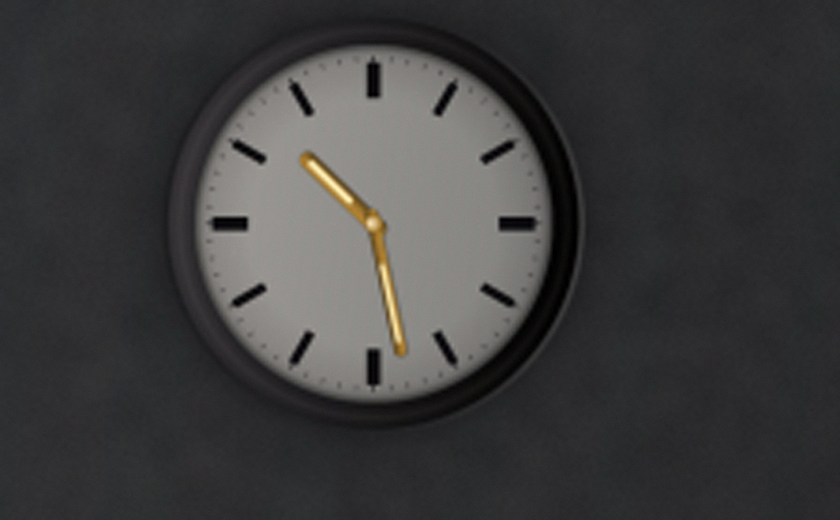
10.28
